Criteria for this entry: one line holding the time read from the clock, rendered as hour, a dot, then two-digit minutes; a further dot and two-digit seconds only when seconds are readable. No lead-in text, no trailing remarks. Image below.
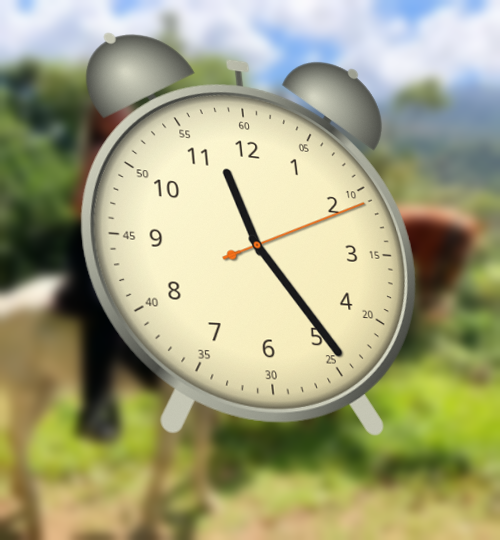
11.24.11
